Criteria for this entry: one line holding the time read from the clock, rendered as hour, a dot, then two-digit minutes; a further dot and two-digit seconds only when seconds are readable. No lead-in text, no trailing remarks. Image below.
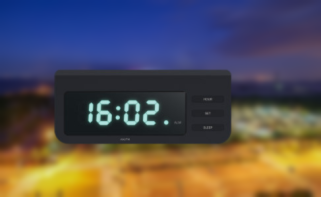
16.02
